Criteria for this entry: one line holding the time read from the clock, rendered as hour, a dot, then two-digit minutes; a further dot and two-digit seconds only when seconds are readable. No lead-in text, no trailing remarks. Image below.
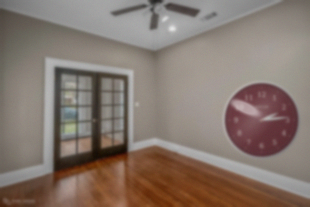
2.14
